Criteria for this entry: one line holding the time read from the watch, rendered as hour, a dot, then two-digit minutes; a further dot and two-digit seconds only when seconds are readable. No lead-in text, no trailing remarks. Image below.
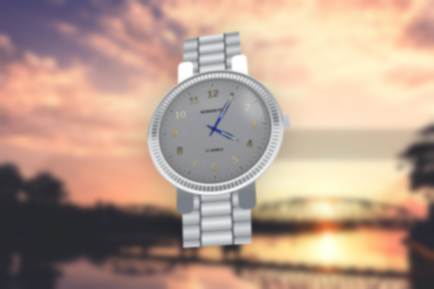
4.05
